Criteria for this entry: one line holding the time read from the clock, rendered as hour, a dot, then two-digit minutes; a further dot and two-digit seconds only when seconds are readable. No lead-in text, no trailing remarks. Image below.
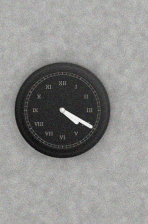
4.20
